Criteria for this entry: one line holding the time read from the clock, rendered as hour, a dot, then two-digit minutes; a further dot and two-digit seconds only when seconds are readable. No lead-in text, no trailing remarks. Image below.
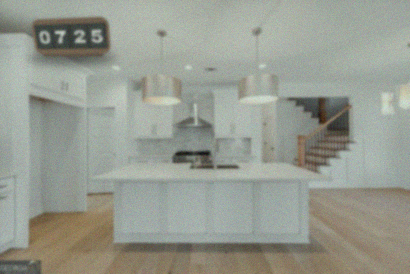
7.25
